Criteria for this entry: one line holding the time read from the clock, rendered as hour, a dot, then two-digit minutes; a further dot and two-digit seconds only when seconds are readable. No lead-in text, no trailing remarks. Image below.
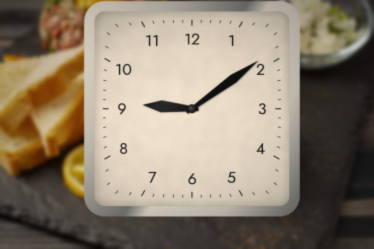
9.09
